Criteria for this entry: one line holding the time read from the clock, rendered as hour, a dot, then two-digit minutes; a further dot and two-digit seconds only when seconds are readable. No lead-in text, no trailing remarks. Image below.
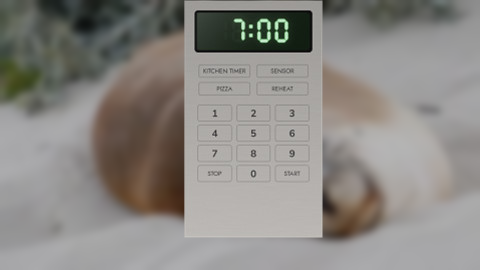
7.00
